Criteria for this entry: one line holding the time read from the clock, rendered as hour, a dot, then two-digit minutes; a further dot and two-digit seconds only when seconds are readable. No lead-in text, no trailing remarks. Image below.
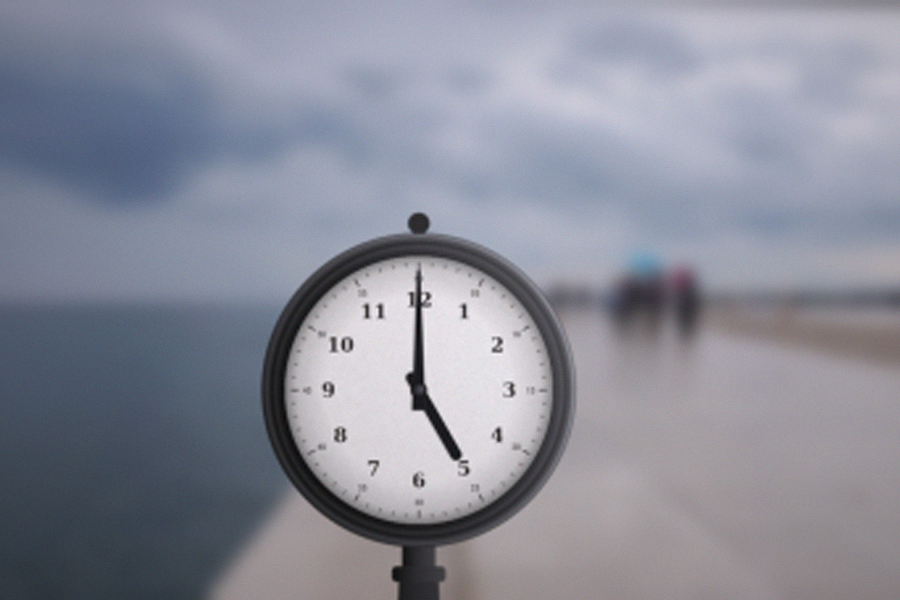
5.00
